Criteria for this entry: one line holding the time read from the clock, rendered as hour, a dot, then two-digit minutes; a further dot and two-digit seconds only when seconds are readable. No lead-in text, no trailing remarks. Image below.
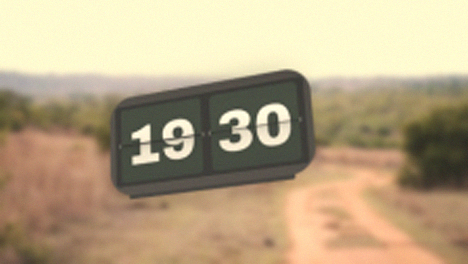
19.30
